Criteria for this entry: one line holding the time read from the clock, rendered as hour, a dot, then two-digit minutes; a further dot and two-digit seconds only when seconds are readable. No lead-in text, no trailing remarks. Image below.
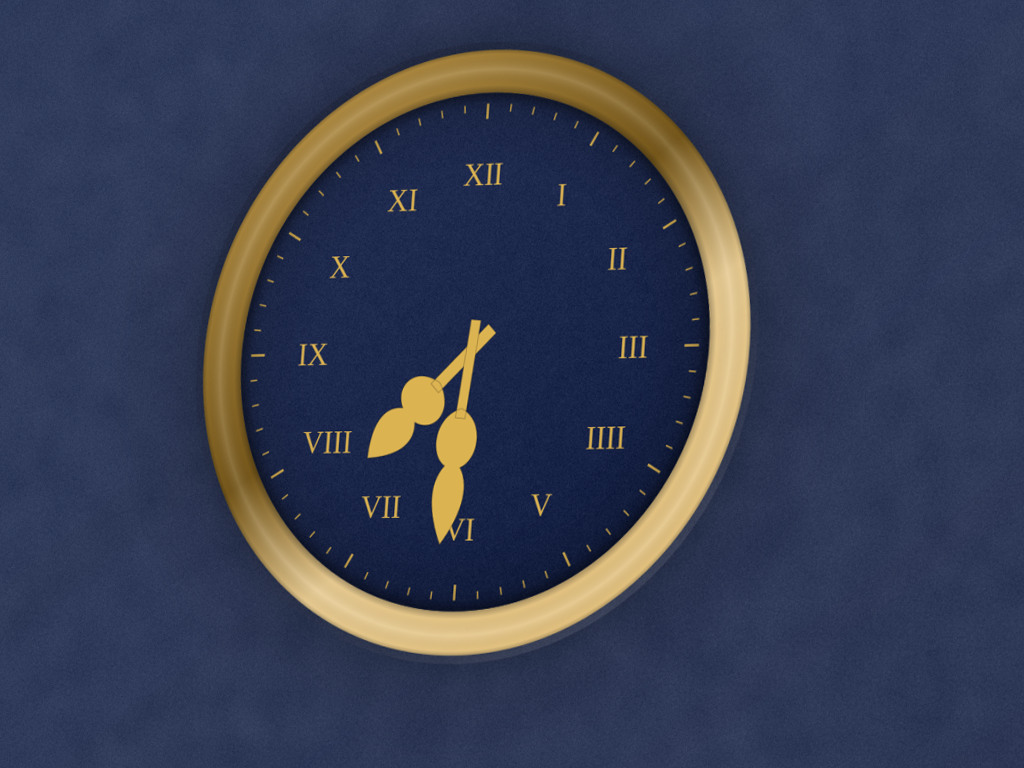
7.31
